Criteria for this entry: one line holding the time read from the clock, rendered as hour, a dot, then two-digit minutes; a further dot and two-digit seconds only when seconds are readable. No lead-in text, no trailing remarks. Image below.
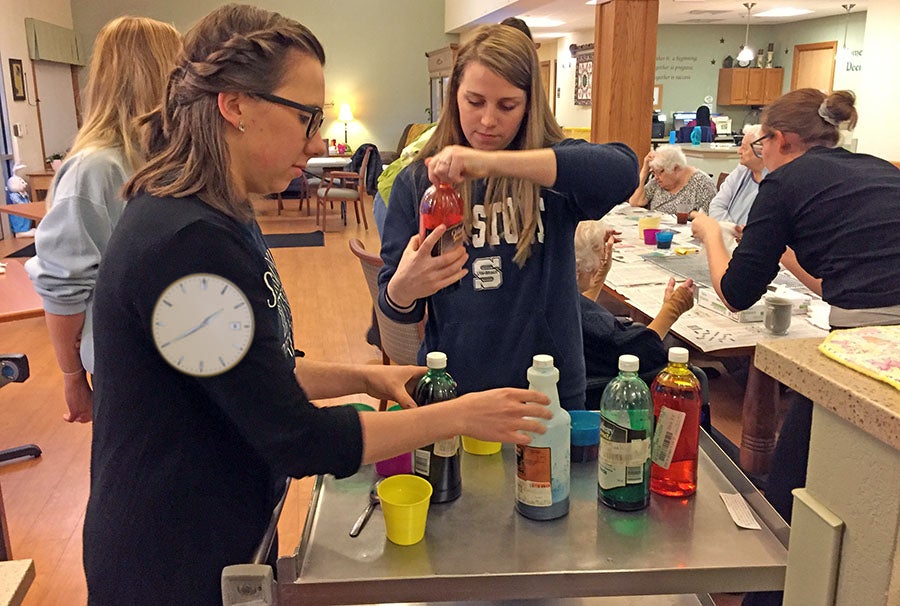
1.40
